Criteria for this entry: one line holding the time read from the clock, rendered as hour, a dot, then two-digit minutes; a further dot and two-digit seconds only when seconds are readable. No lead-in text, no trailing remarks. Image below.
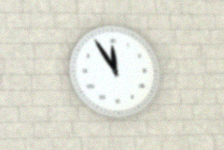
11.55
